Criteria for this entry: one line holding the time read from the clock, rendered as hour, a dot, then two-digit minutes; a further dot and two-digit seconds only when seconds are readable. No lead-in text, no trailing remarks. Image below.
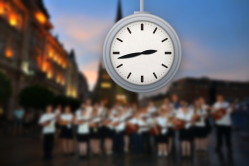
2.43
